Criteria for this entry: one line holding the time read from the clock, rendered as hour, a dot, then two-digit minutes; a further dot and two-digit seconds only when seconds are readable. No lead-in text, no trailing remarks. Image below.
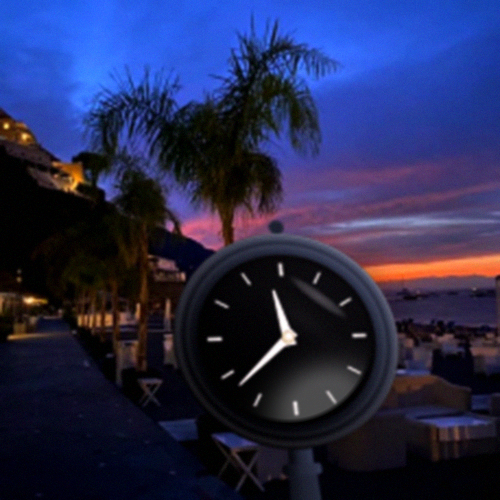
11.38
